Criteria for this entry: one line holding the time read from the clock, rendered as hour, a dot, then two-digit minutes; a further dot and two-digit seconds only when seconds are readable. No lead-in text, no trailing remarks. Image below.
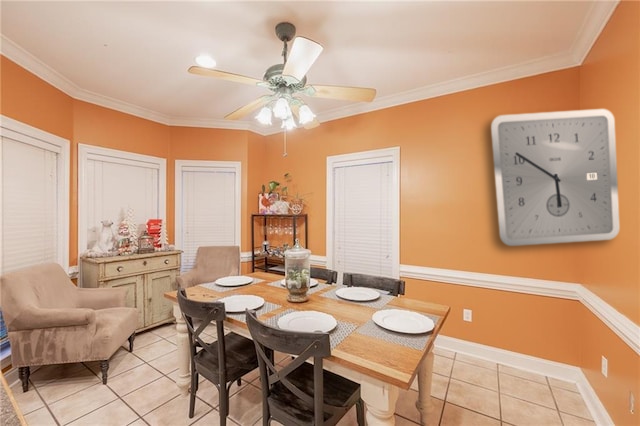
5.51
